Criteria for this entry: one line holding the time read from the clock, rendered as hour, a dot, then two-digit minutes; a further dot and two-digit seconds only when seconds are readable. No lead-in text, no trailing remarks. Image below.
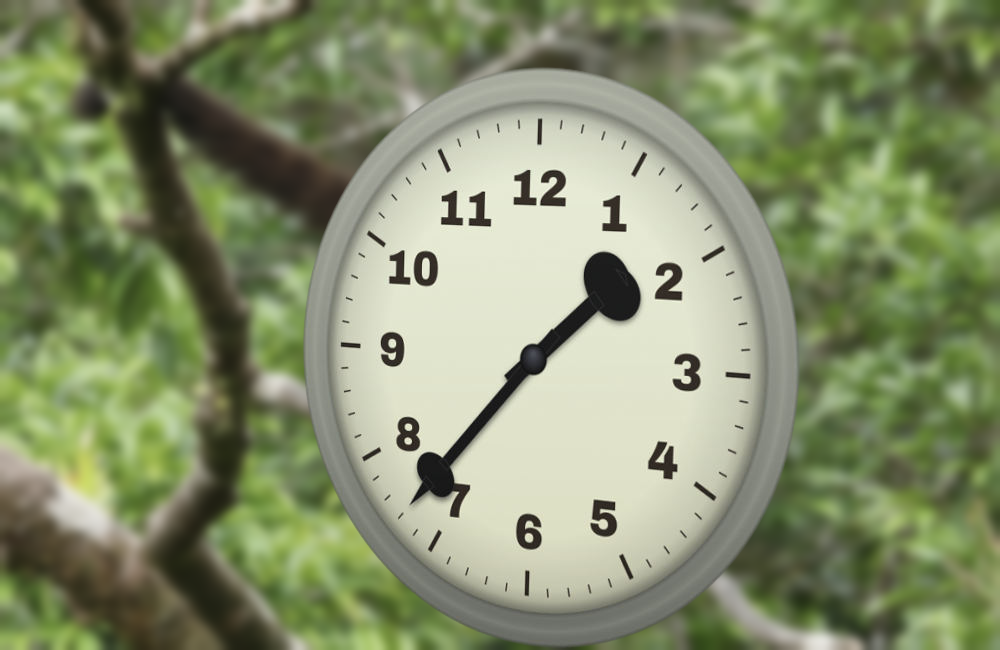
1.37
